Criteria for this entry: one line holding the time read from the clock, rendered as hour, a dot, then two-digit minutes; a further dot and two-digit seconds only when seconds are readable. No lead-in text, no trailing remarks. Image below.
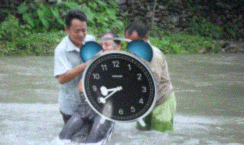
8.39
